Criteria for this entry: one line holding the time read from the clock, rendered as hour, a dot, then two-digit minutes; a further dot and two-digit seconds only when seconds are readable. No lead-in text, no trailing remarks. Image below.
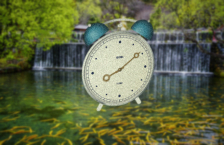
8.09
